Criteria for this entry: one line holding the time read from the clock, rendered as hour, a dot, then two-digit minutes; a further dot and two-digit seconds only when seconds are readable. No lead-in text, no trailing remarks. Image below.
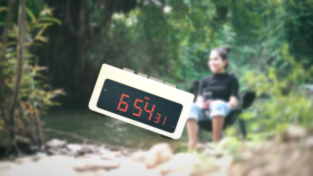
6.54.31
